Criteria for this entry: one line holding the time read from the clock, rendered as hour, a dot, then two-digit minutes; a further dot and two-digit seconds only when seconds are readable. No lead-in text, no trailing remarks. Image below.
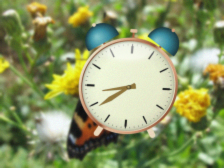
8.39
